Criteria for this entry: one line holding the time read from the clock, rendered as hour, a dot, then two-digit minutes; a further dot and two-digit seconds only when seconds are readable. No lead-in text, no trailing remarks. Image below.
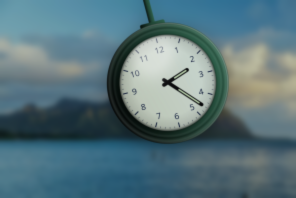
2.23
